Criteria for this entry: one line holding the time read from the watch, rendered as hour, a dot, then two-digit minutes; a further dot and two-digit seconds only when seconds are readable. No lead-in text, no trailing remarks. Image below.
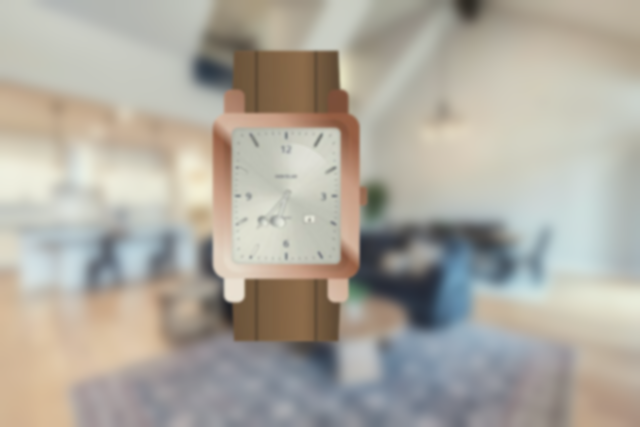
6.37
